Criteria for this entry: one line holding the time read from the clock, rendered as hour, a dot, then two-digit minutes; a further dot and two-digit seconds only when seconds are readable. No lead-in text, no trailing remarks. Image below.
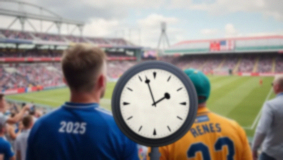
1.57
